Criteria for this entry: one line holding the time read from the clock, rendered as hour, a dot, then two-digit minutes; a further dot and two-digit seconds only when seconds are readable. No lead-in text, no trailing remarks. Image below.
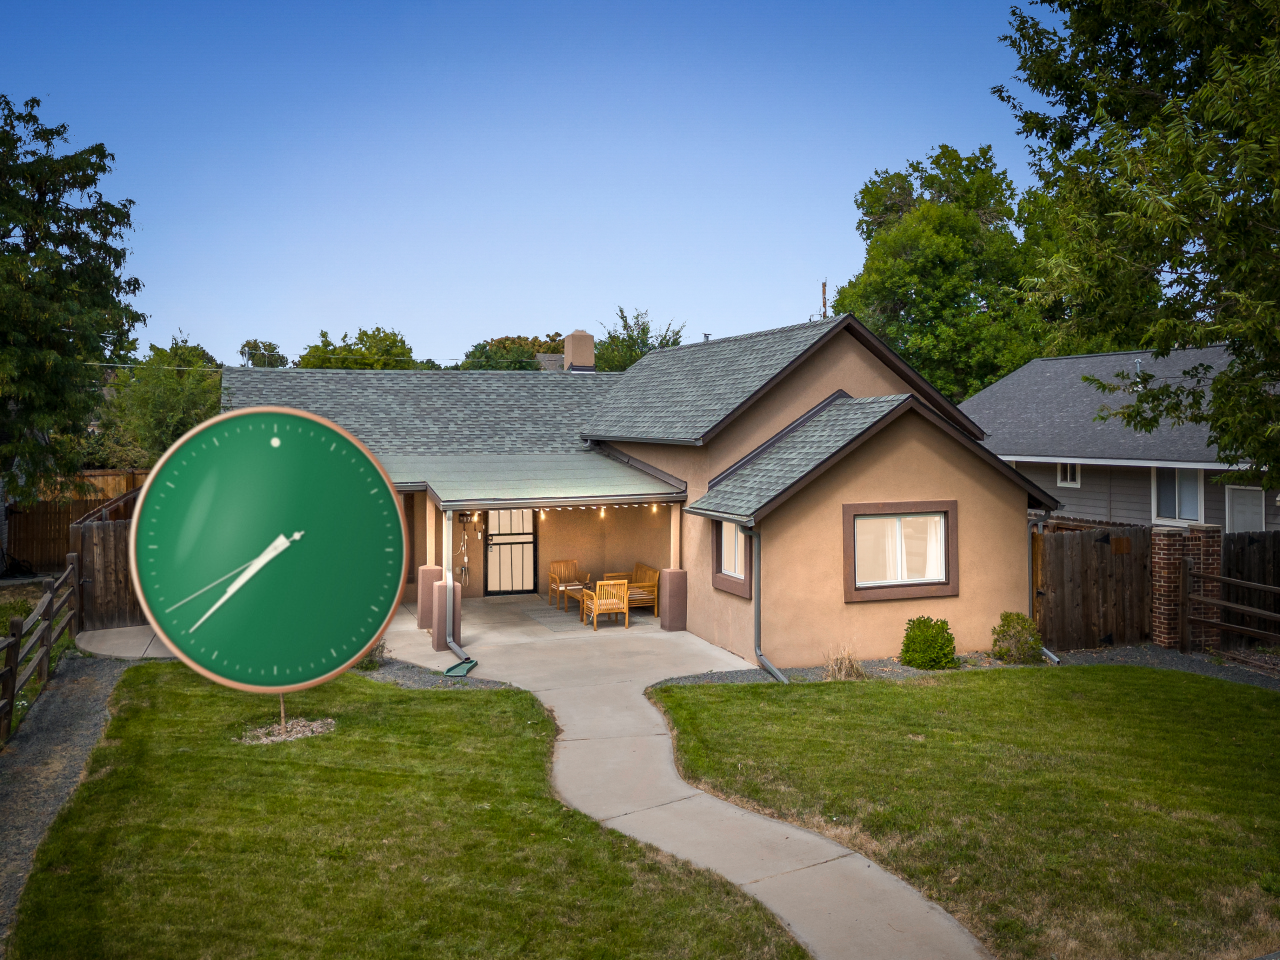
7.37.40
